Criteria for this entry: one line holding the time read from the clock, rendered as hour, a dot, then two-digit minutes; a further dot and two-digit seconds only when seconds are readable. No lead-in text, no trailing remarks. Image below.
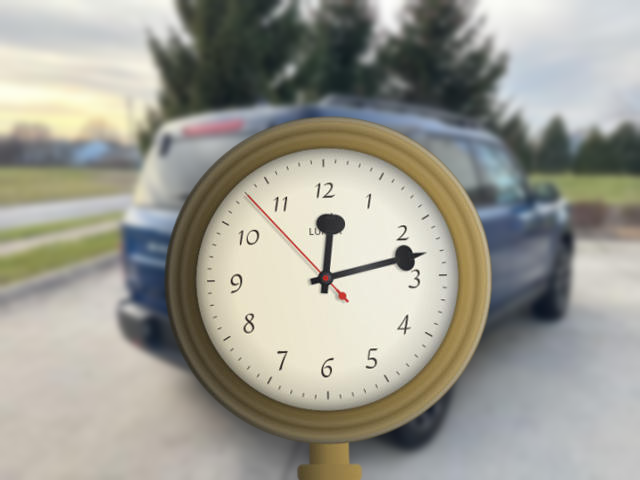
12.12.53
